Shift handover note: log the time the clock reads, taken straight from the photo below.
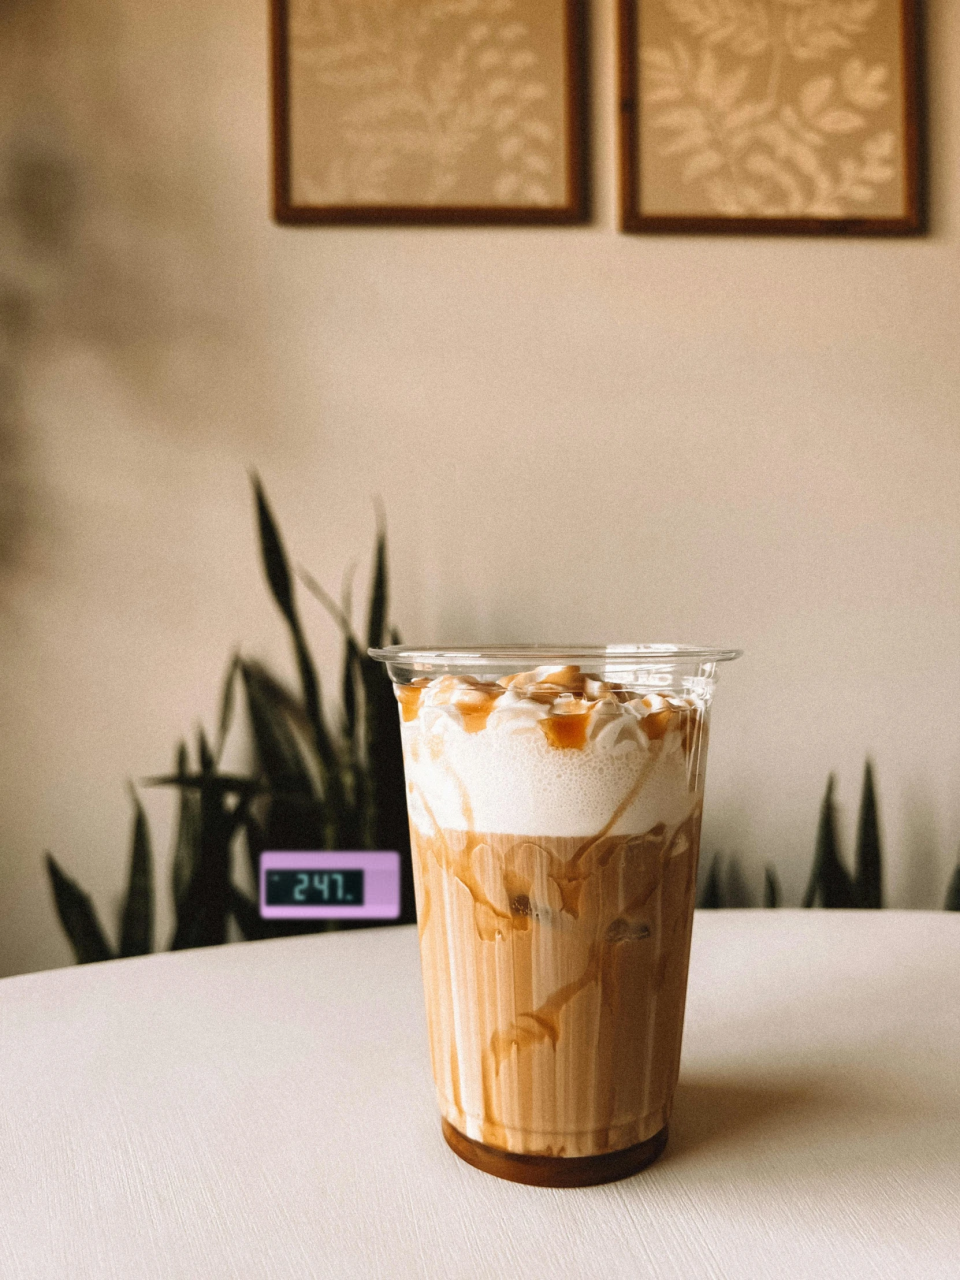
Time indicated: 2:47
